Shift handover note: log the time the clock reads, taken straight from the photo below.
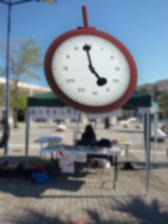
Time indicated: 4:59
